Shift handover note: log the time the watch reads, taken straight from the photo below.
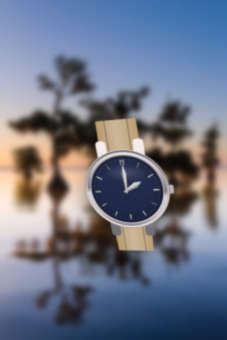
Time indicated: 2:00
